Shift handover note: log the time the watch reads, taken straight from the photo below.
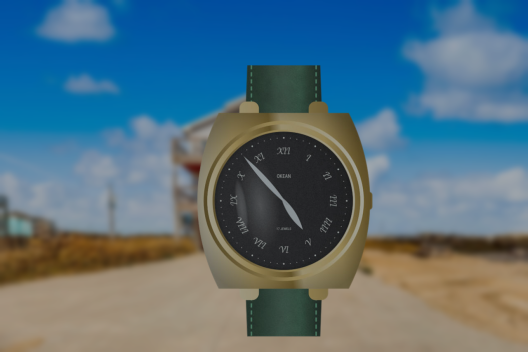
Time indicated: 4:53
